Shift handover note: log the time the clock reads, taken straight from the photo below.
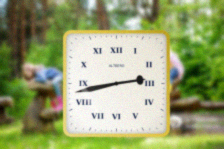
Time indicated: 2:43
